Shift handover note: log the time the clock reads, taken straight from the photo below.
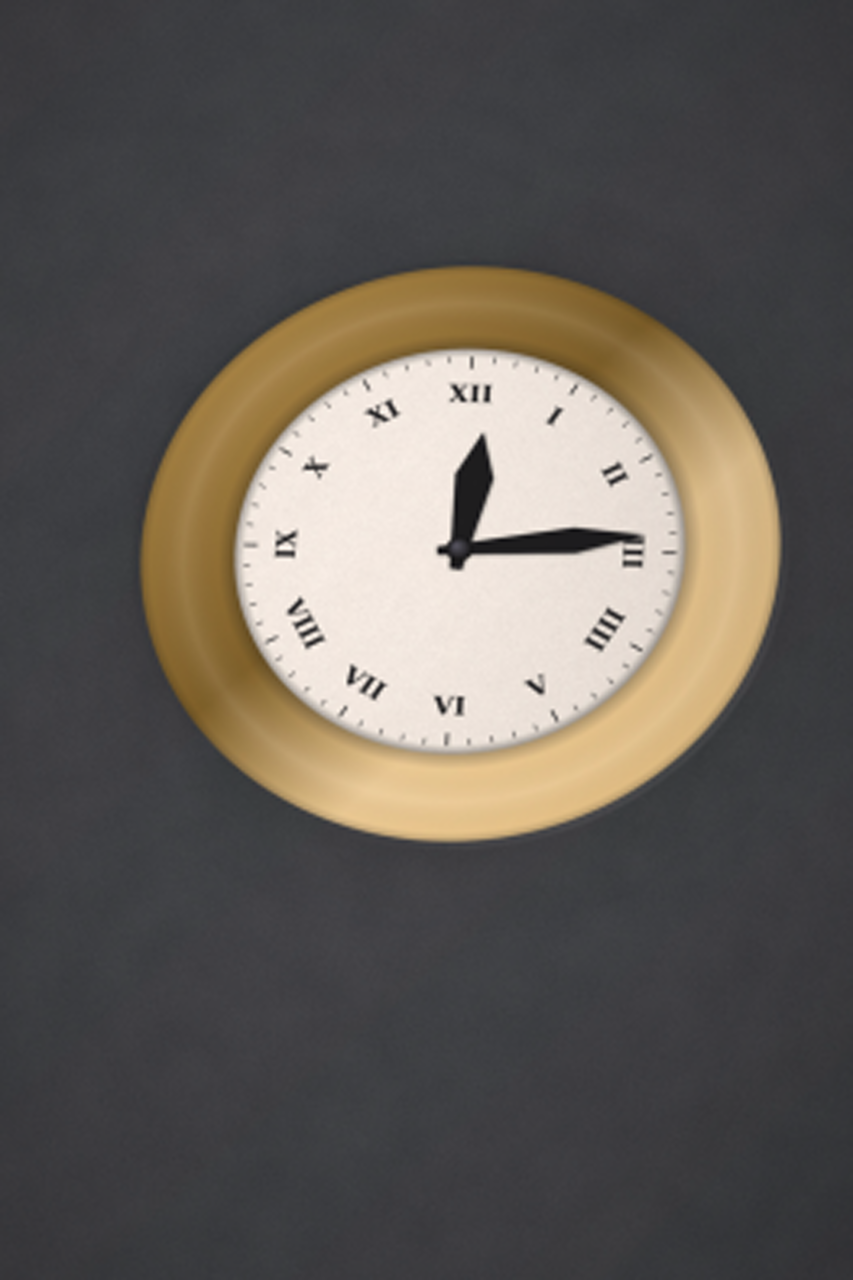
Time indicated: 12:14
